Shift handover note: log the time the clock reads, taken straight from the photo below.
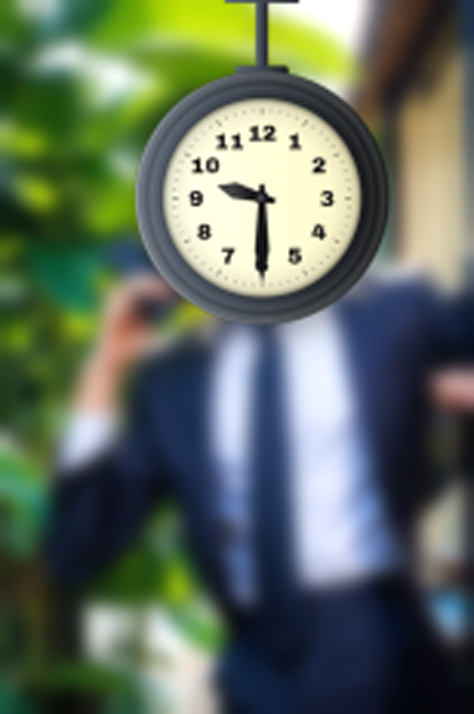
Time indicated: 9:30
